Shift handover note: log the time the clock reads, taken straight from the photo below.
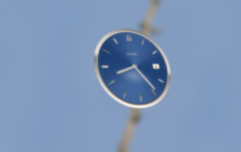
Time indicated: 8:24
